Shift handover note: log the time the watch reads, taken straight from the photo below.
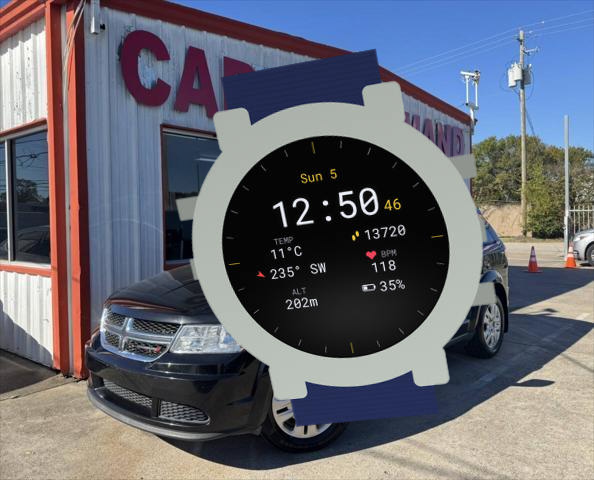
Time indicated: 12:50:46
